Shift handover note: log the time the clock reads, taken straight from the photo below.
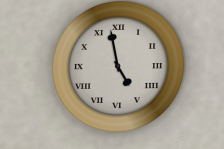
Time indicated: 4:58
